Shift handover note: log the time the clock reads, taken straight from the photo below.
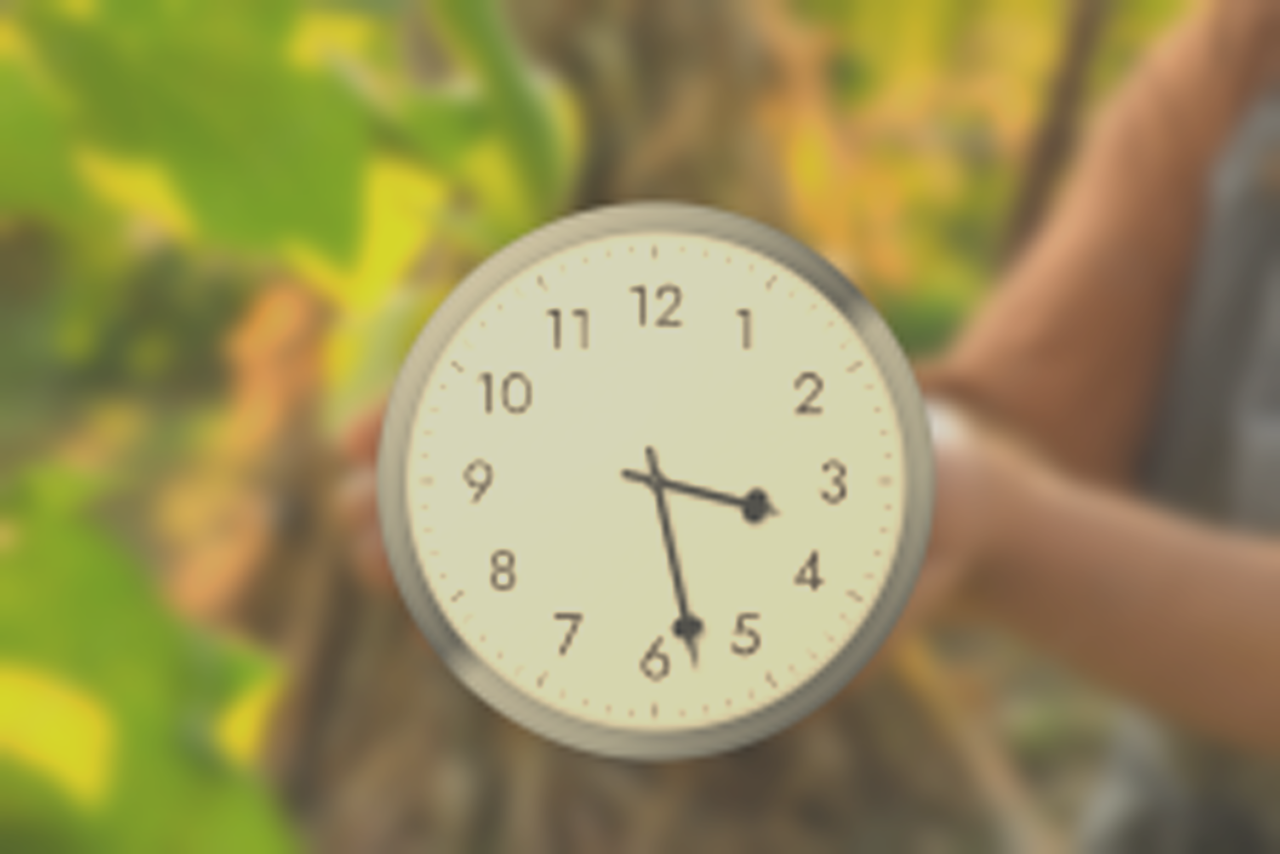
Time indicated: 3:28
